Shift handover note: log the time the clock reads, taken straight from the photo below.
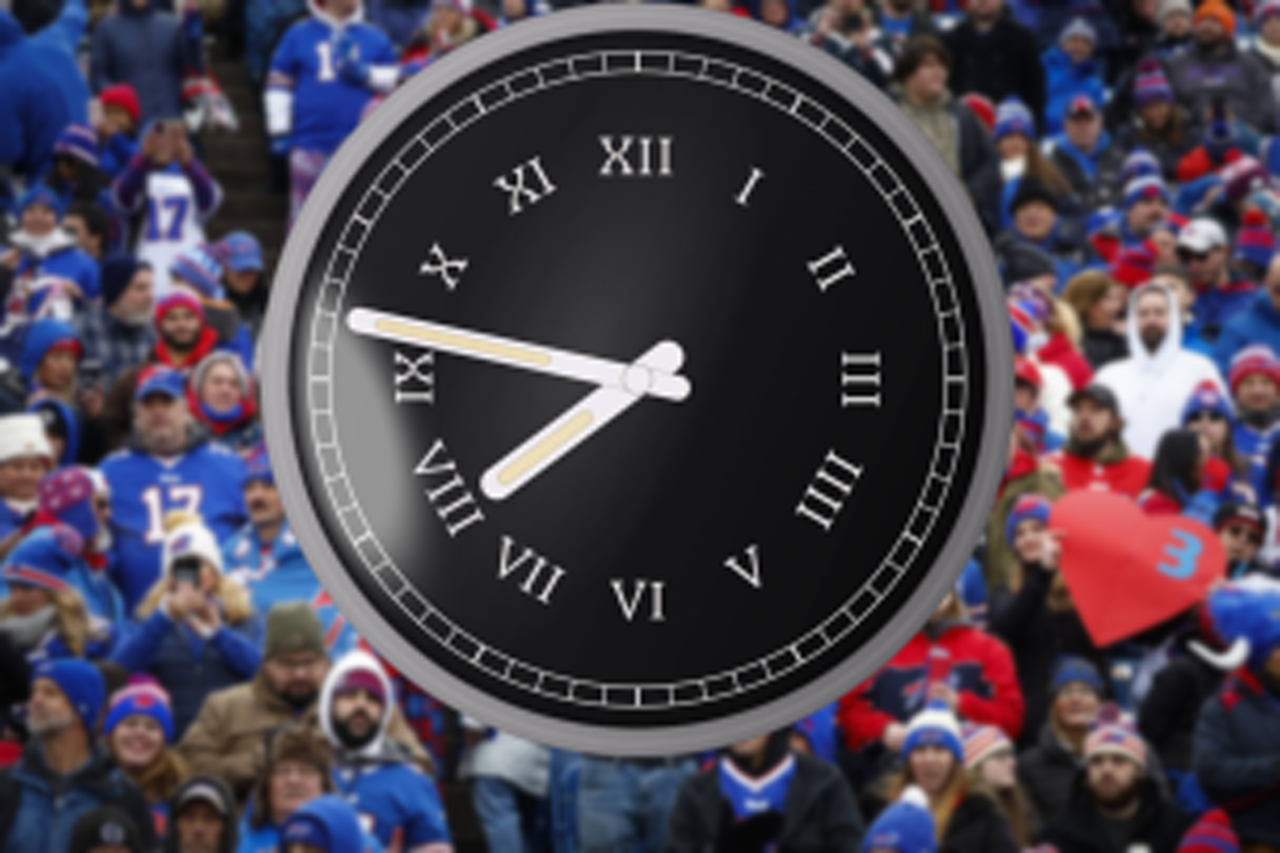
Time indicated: 7:47
